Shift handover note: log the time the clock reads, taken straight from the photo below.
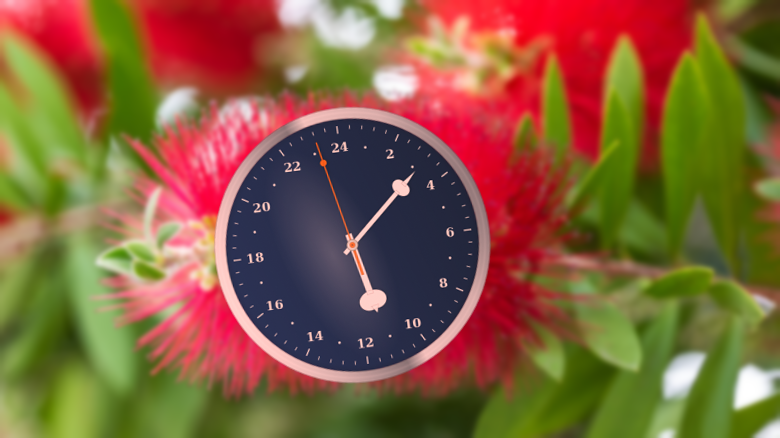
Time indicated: 11:07:58
